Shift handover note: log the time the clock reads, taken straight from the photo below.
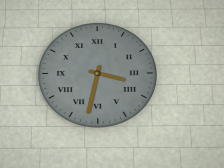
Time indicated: 3:32
